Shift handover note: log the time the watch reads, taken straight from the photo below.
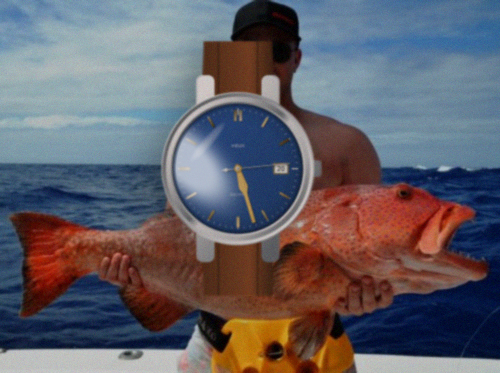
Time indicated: 5:27:14
